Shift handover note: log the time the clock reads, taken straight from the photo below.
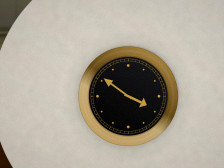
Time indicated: 3:51
